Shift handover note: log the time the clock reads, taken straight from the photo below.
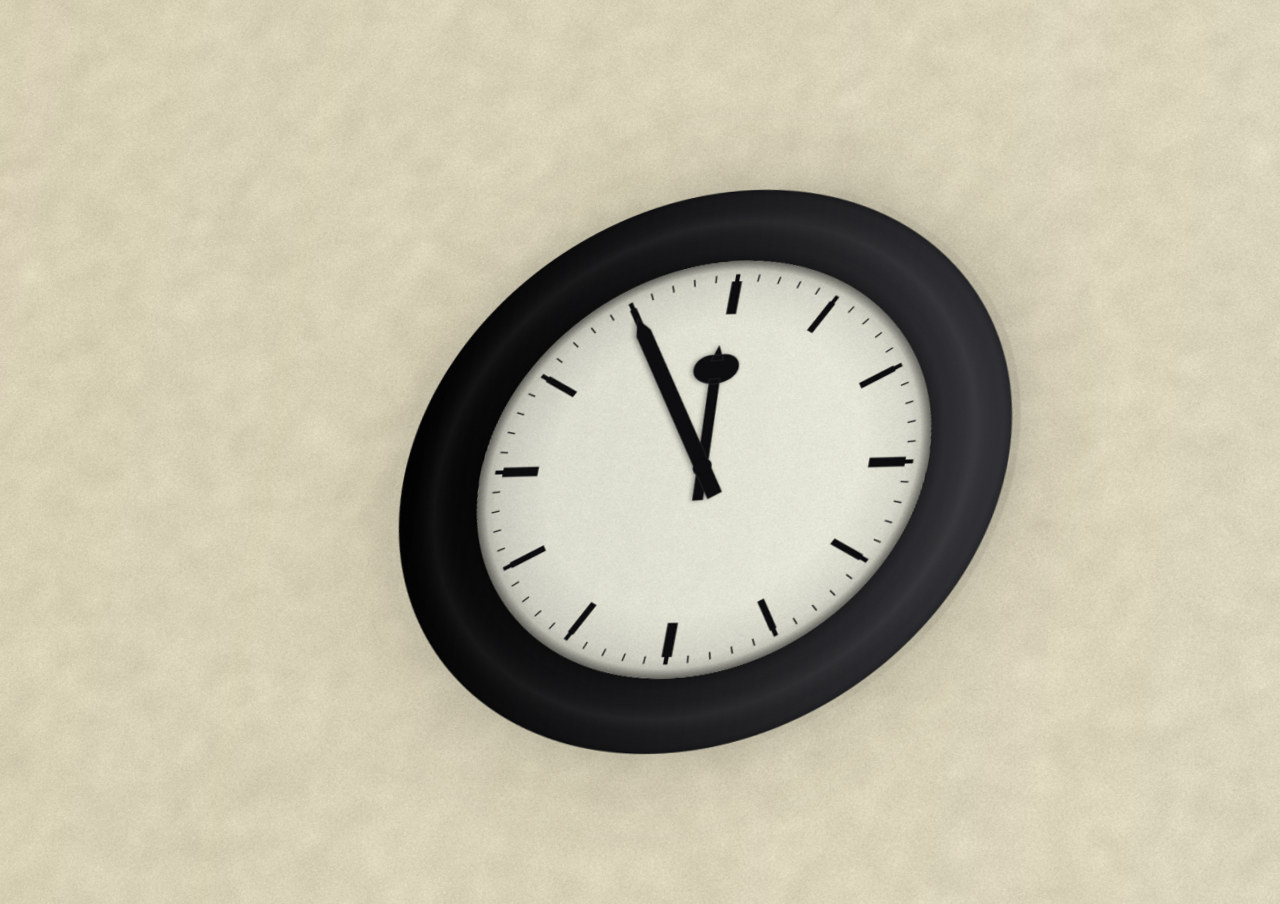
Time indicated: 11:55
